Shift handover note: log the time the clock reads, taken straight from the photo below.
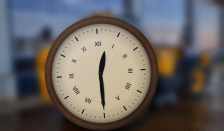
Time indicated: 12:30
